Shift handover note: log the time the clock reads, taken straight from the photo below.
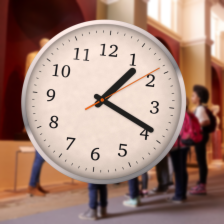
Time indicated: 1:19:09
